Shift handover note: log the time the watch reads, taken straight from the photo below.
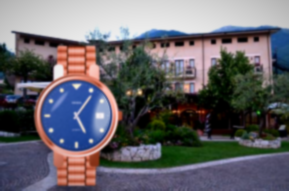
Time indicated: 5:06
